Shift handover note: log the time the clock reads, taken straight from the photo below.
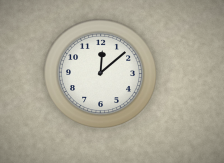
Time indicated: 12:08
